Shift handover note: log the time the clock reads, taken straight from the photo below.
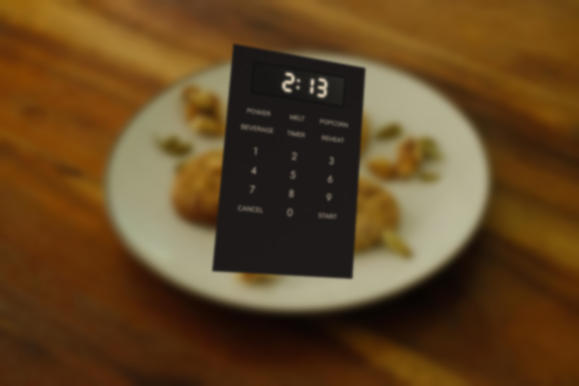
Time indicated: 2:13
